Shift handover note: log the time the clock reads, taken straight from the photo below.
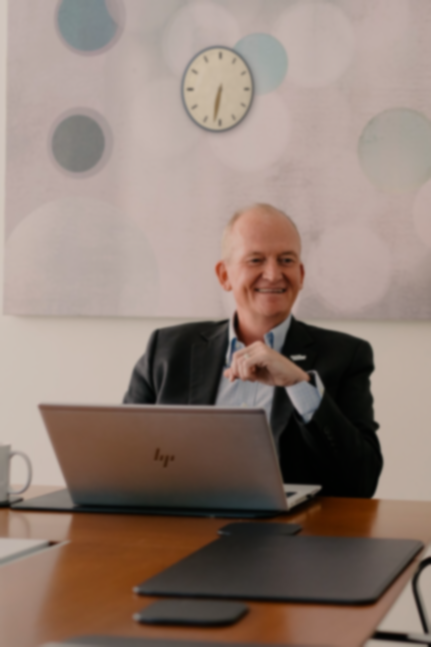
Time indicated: 6:32
